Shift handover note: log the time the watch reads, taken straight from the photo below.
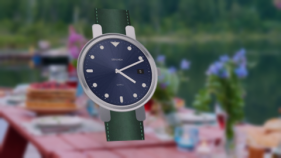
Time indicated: 4:11
